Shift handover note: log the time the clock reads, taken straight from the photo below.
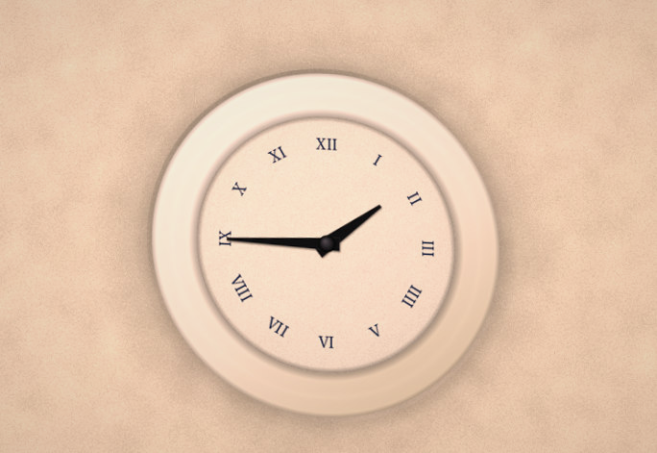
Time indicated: 1:45
